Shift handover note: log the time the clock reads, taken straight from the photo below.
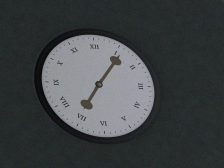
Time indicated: 7:06
